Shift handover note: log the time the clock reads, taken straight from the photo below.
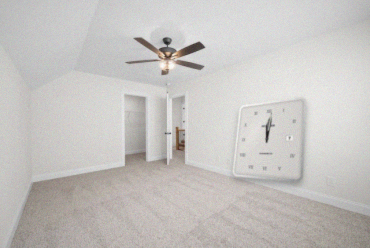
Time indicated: 12:01
